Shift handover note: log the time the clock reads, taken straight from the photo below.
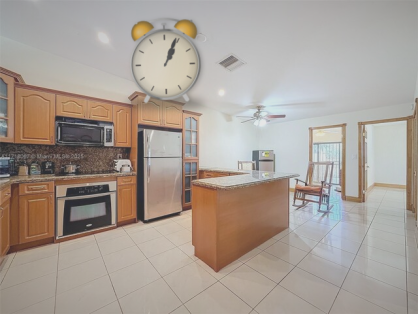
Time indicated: 1:04
